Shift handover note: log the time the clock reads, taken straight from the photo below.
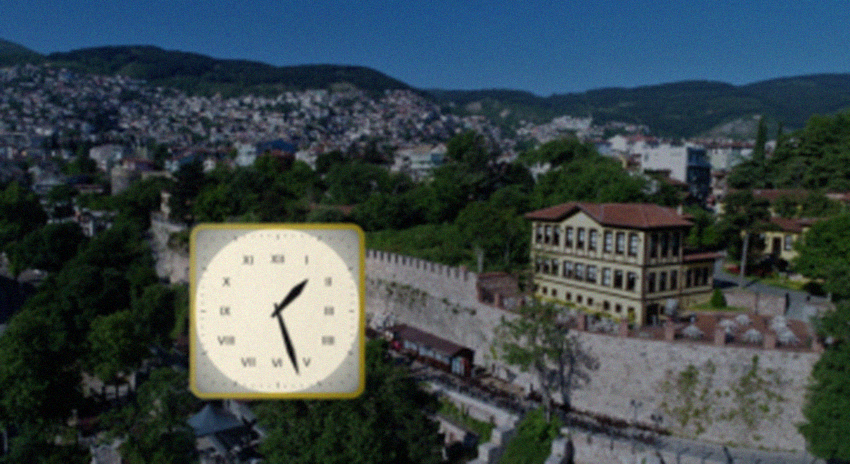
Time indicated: 1:27
